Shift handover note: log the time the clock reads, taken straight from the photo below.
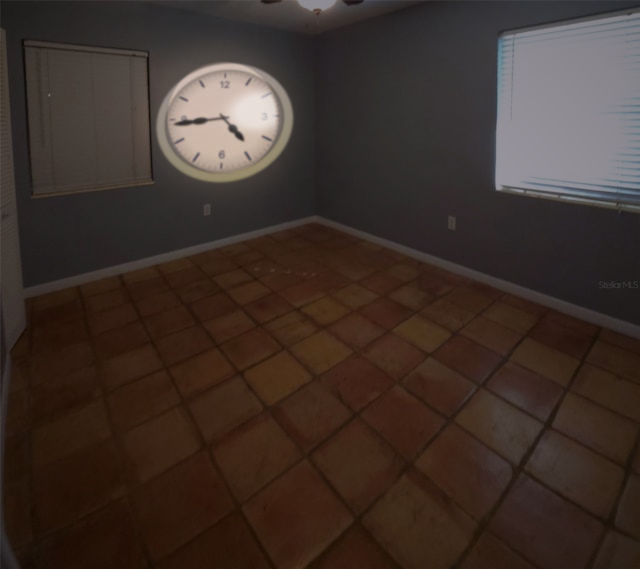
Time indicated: 4:44
